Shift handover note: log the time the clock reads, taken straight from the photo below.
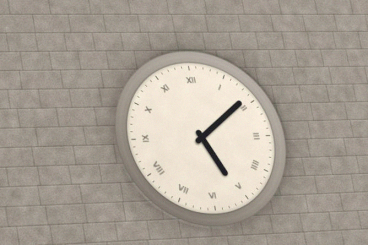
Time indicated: 5:09
